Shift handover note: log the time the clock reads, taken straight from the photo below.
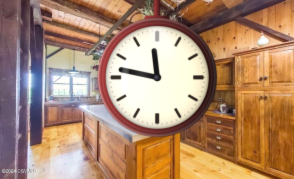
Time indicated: 11:47
